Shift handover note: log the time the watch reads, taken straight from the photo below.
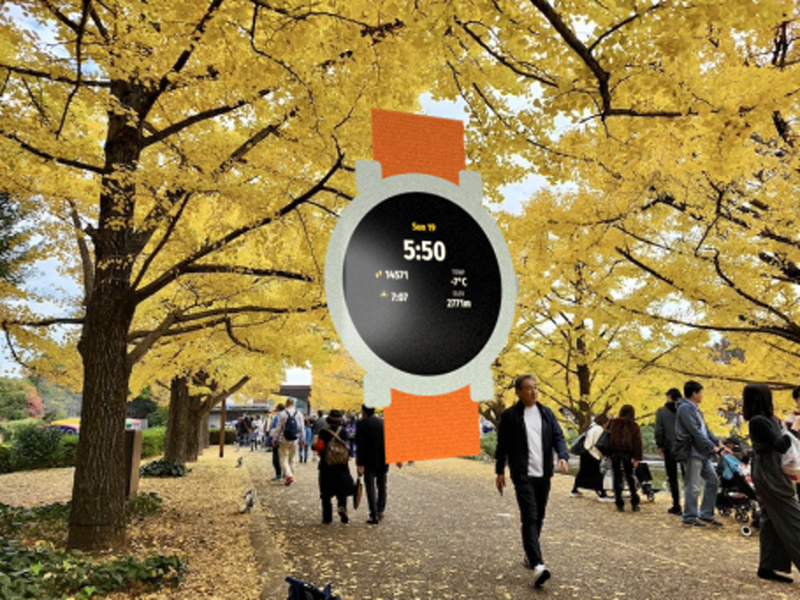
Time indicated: 5:50
